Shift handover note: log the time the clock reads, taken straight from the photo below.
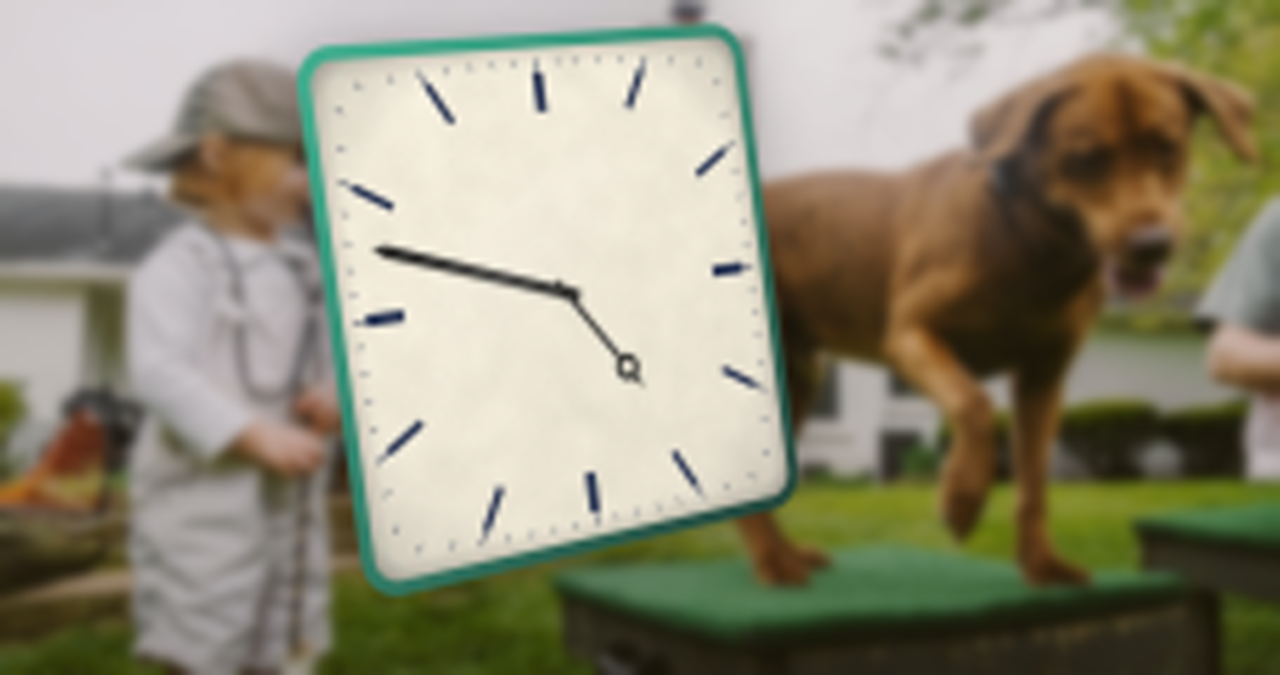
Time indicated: 4:48
